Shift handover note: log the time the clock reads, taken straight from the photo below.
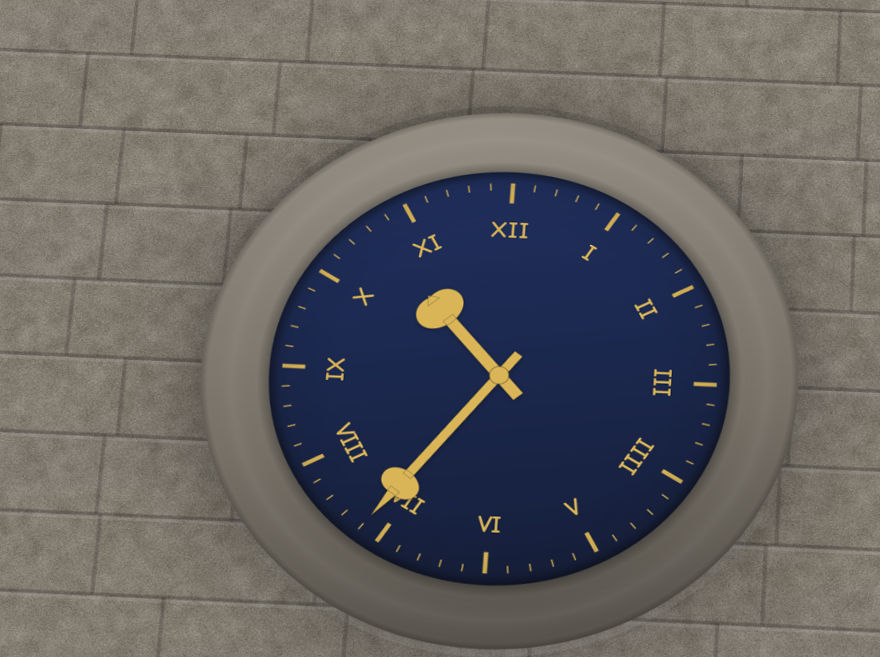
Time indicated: 10:36
